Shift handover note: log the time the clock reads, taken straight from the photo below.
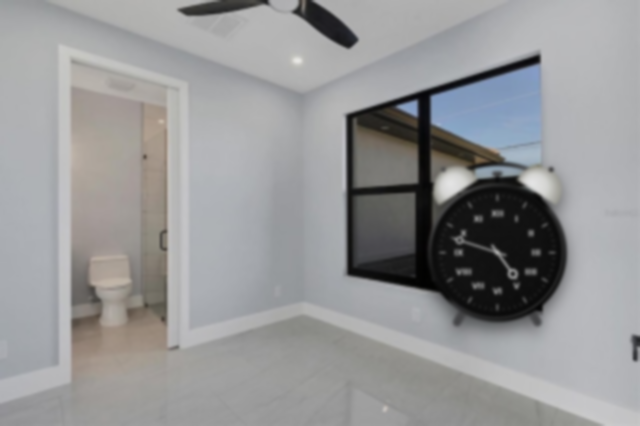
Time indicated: 4:48
